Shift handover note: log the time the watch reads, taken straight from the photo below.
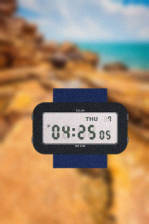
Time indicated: 4:25:05
